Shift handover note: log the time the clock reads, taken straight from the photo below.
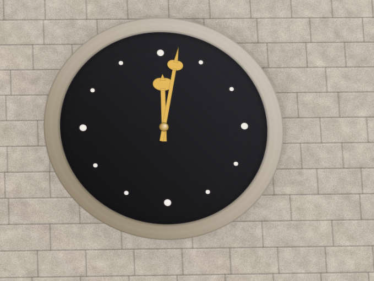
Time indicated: 12:02
